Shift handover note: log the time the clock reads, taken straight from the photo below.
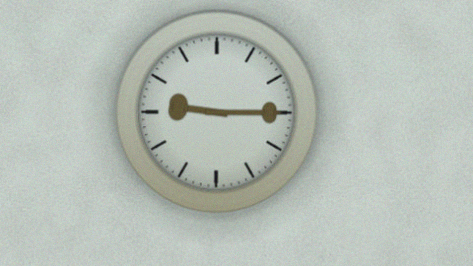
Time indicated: 9:15
